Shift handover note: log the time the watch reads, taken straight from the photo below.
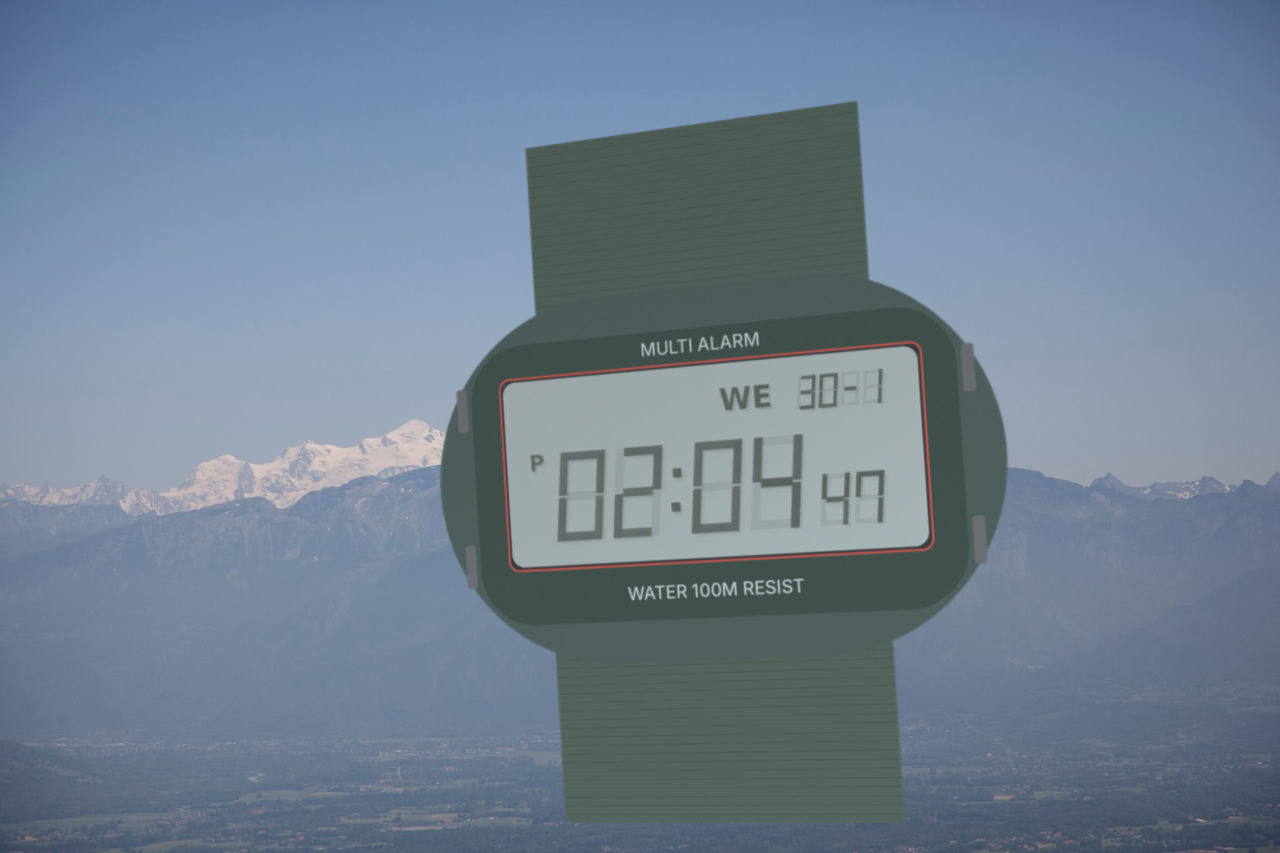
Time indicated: 2:04:47
